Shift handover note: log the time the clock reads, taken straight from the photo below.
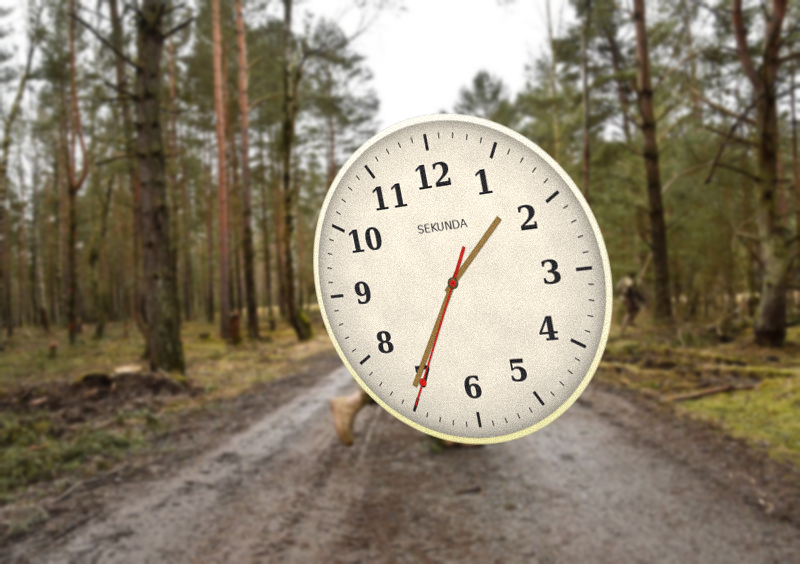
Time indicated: 1:35:35
